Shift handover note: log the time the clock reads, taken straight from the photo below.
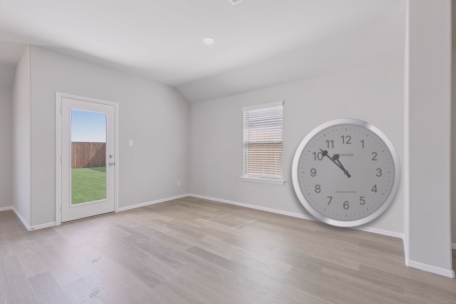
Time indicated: 10:52
